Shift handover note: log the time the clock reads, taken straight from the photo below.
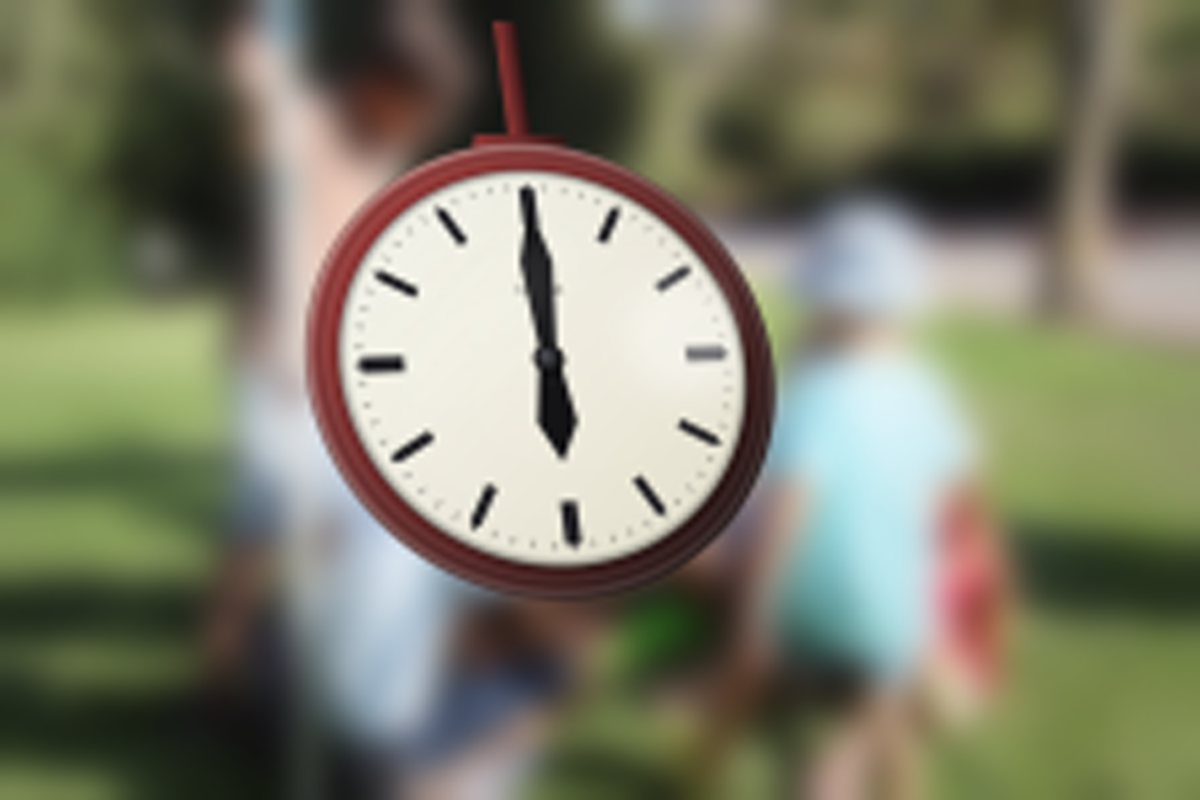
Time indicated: 6:00
